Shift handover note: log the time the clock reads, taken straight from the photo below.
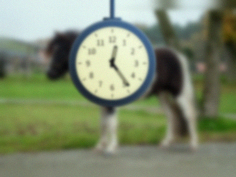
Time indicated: 12:24
